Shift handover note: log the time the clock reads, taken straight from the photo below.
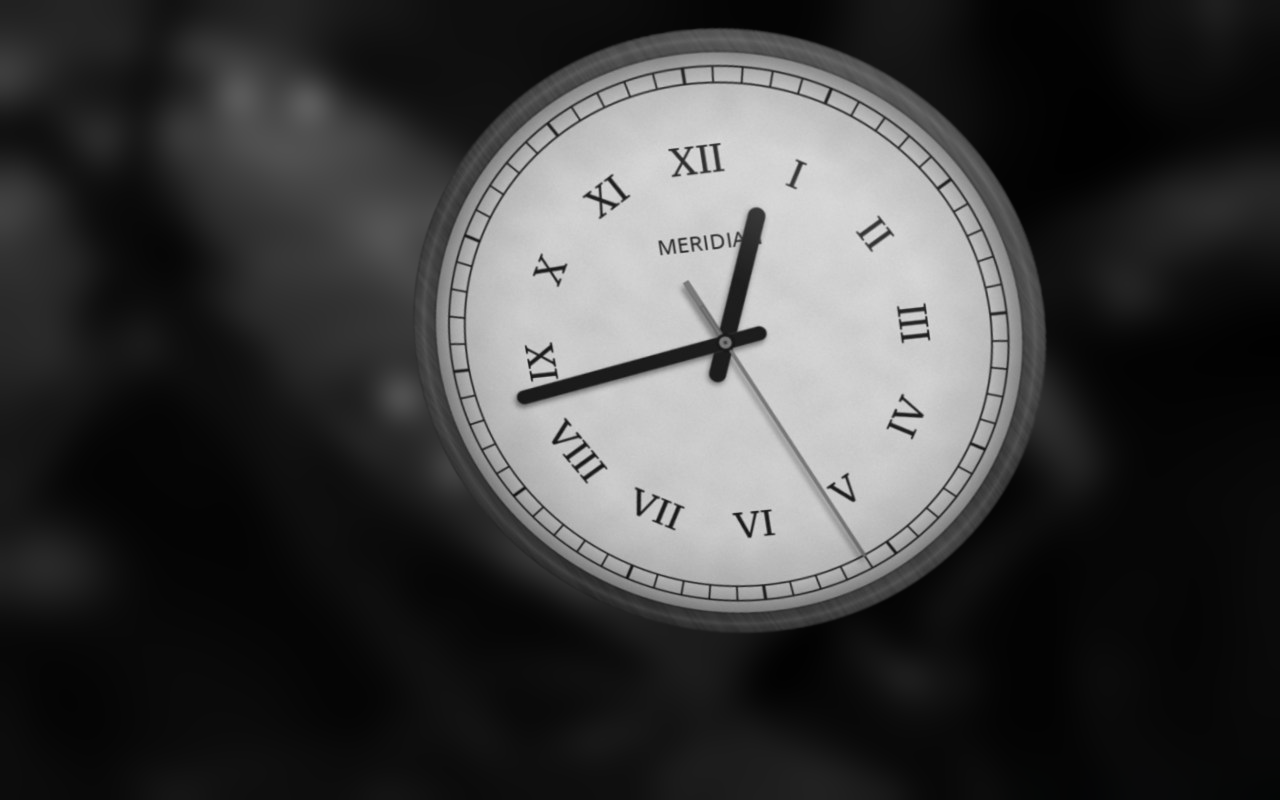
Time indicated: 12:43:26
